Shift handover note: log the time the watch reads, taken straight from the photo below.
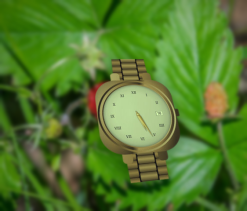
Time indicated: 5:26
